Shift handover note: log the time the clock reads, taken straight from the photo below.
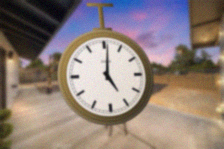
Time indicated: 5:01
